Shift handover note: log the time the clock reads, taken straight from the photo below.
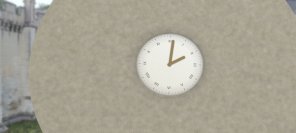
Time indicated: 2:01
